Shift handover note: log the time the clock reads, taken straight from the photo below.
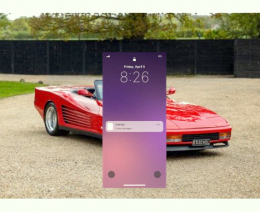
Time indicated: 8:26
